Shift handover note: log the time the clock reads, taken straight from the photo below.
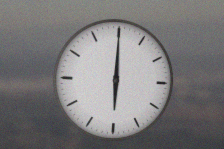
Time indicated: 6:00
